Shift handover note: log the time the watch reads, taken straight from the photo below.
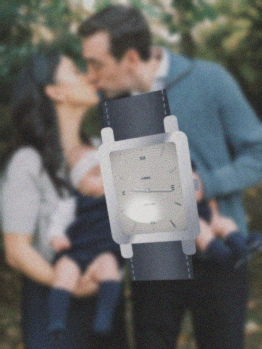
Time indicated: 9:16
